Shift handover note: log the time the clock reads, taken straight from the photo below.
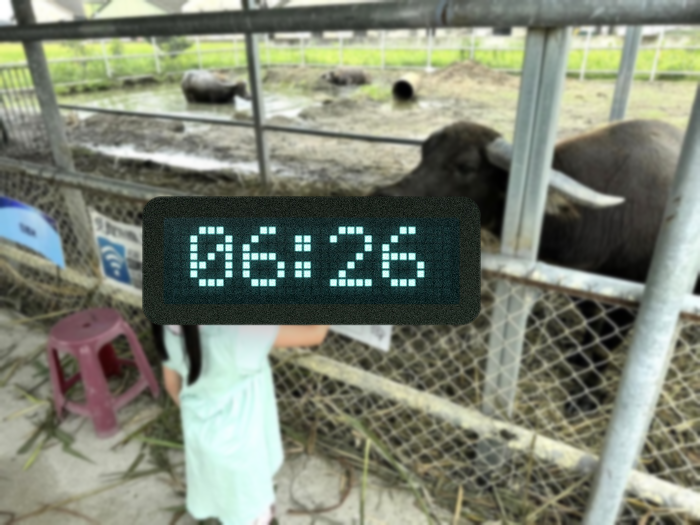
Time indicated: 6:26
